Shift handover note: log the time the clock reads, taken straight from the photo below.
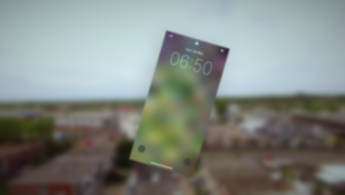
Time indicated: 6:50
